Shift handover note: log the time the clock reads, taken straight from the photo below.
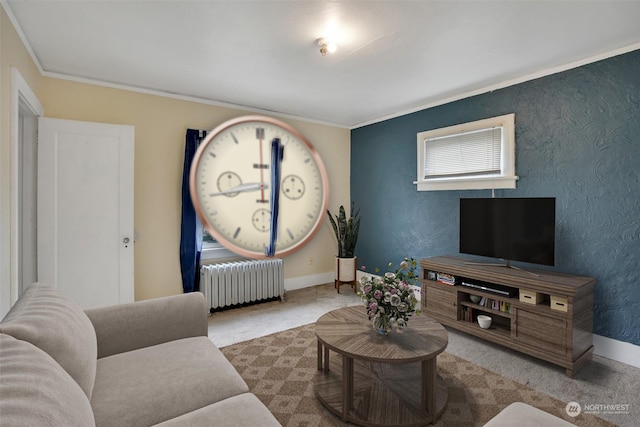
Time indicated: 8:43
